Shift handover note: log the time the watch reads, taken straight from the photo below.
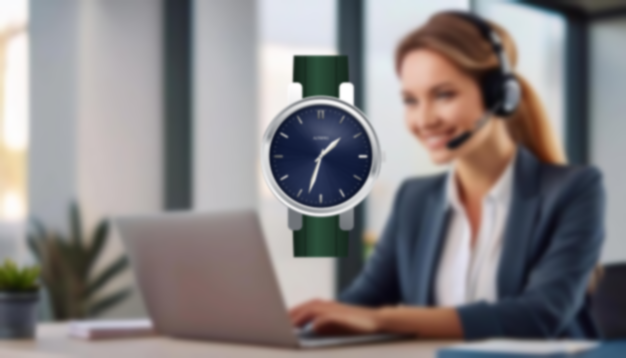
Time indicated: 1:33
